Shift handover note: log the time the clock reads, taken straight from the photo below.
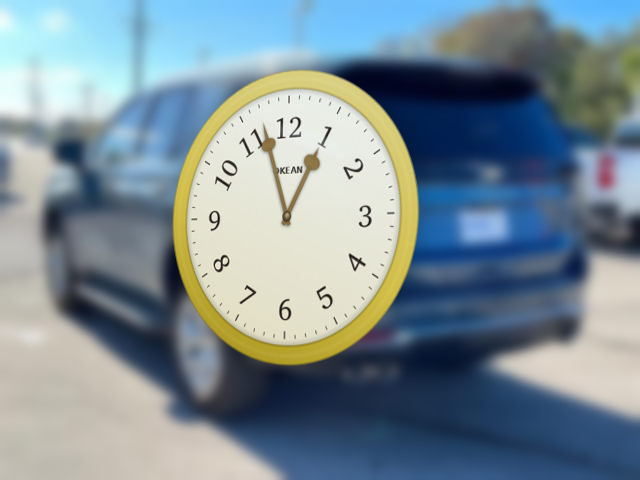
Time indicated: 12:57
